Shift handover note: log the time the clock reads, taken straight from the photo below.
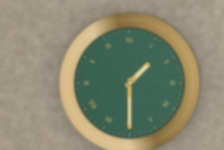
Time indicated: 1:30
